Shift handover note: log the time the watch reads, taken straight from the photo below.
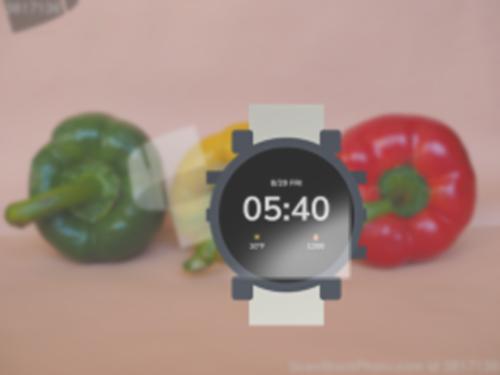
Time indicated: 5:40
